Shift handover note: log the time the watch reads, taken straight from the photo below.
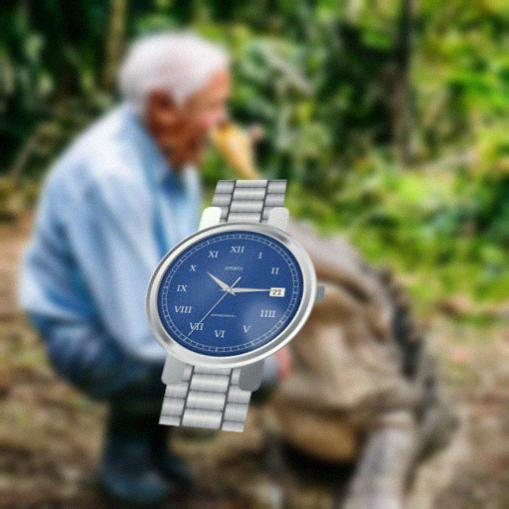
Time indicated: 10:14:35
